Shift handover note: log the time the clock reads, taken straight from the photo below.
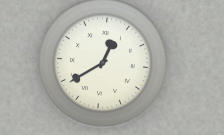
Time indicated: 12:39
